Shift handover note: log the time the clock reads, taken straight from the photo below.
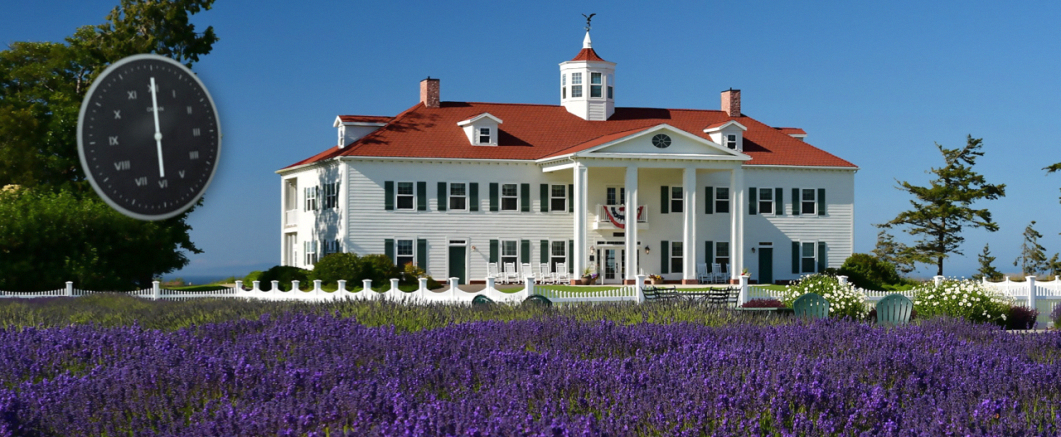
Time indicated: 6:00
